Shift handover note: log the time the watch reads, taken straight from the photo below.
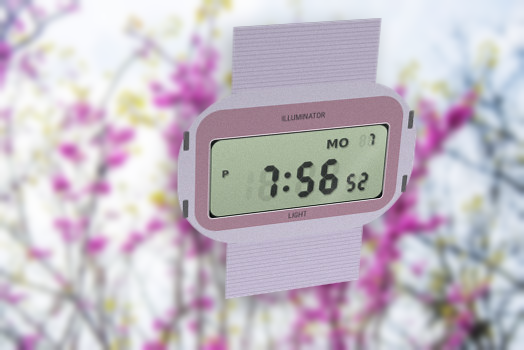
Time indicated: 7:56:52
